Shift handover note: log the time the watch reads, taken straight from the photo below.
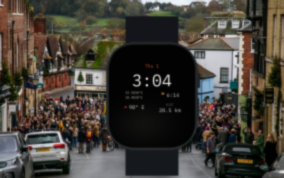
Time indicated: 3:04
